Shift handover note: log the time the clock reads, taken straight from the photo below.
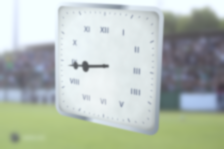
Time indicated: 8:44
